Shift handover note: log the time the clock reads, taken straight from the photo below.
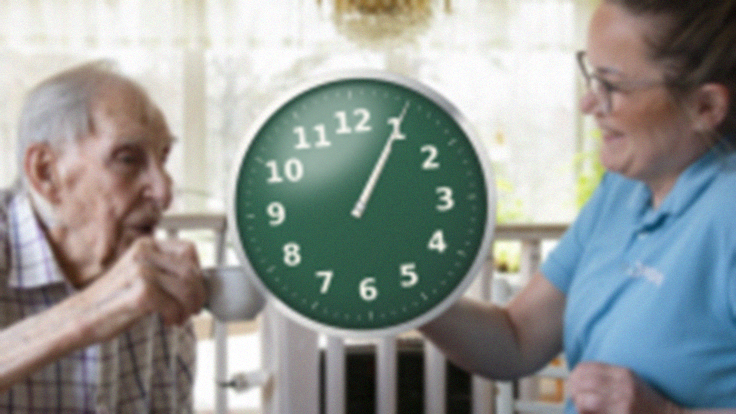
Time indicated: 1:05
